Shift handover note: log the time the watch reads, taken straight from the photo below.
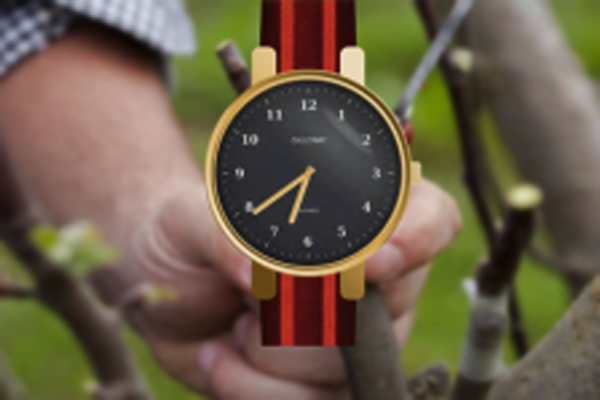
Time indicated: 6:39
